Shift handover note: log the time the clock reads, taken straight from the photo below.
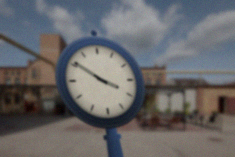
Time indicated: 3:51
